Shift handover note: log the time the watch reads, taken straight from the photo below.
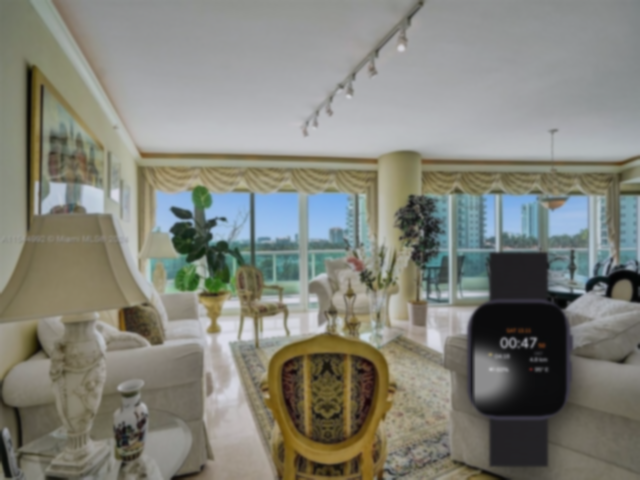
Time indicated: 0:47
